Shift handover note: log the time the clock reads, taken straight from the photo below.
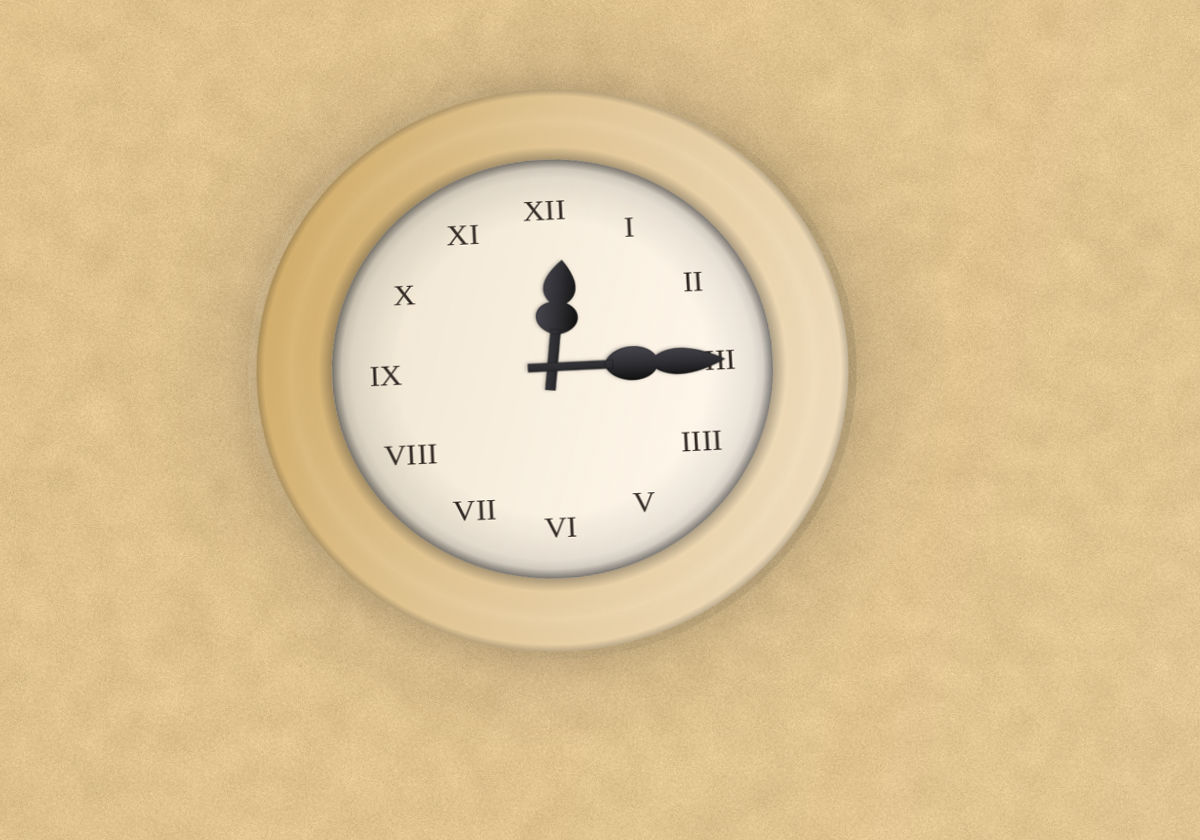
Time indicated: 12:15
